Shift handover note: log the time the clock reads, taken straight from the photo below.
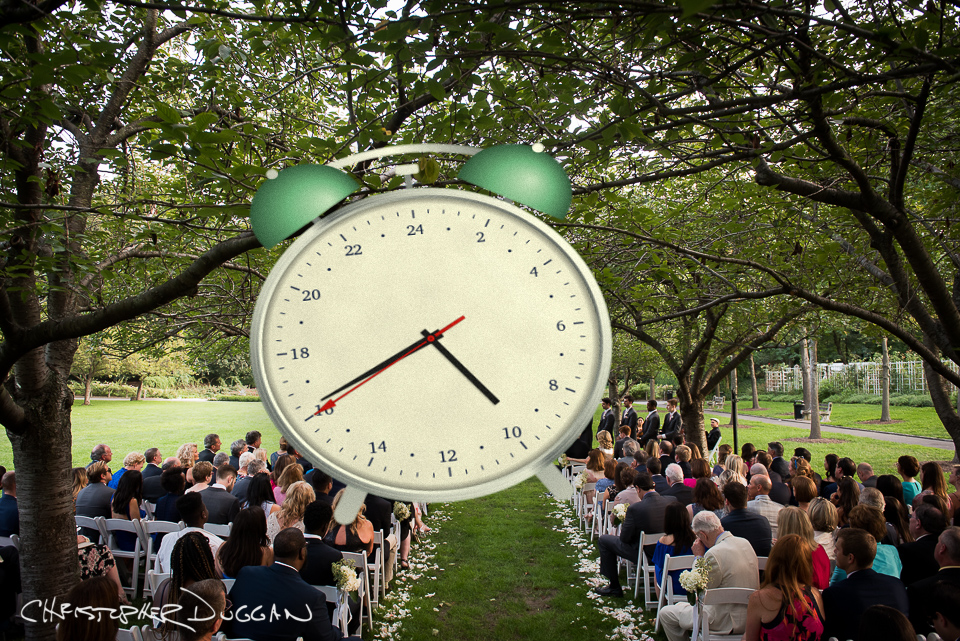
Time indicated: 9:40:40
